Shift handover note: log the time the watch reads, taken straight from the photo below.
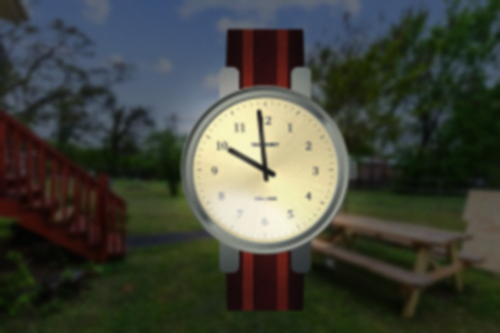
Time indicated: 9:59
